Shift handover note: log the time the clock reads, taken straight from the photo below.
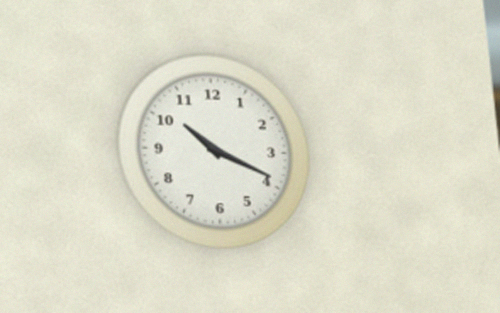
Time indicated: 10:19
